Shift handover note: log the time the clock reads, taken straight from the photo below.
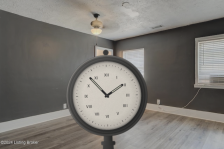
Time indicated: 1:53
